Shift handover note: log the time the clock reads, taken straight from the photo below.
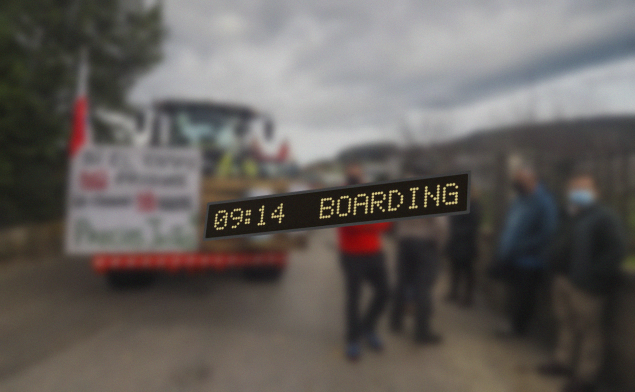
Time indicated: 9:14
